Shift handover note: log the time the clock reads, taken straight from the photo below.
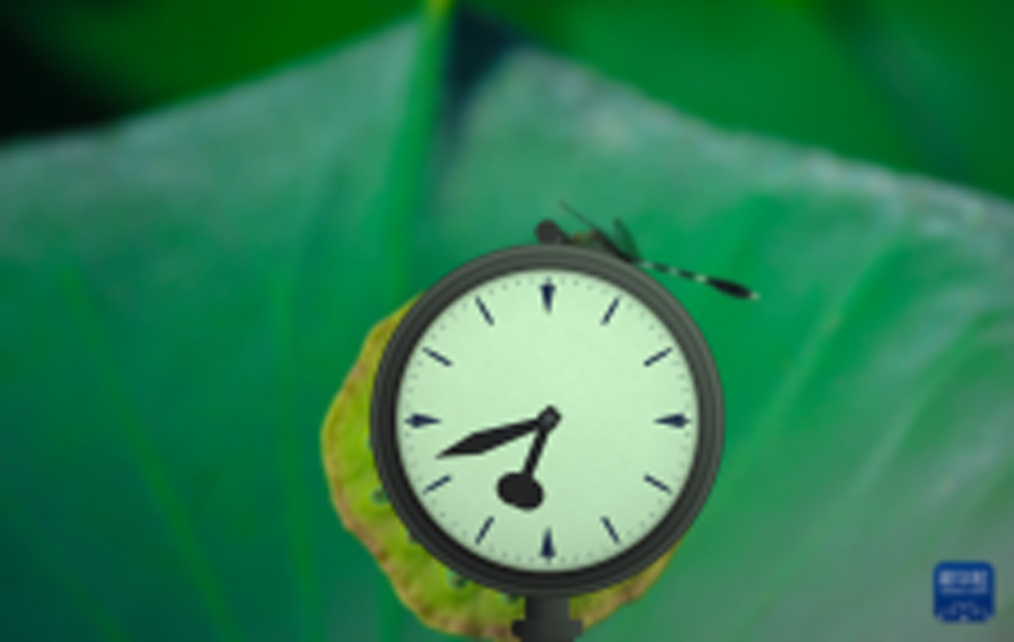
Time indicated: 6:42
